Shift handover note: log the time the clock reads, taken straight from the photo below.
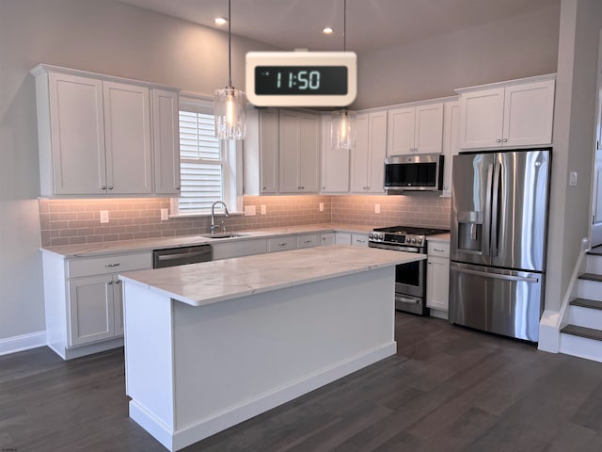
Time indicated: 11:50
